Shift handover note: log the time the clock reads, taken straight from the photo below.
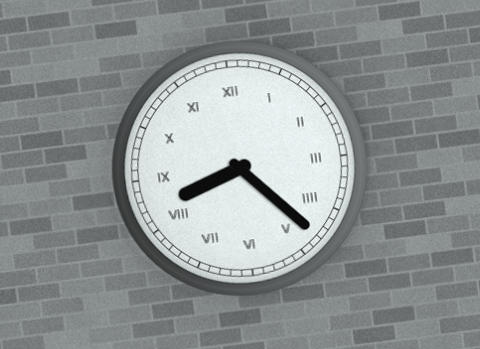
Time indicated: 8:23
